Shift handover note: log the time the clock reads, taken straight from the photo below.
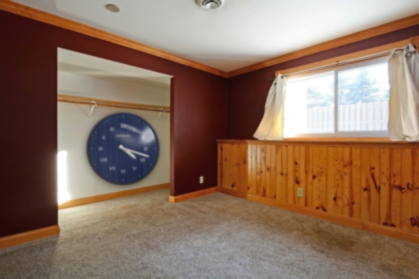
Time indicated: 4:18
